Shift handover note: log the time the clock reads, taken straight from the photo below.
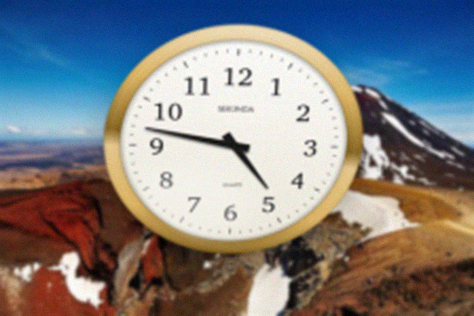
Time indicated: 4:47
